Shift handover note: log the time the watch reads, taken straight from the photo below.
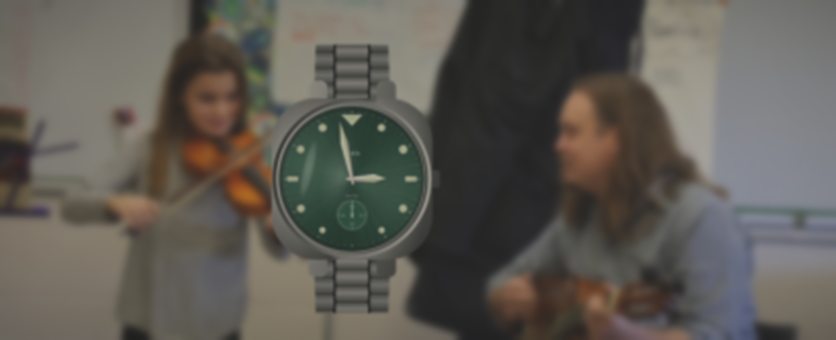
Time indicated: 2:58
